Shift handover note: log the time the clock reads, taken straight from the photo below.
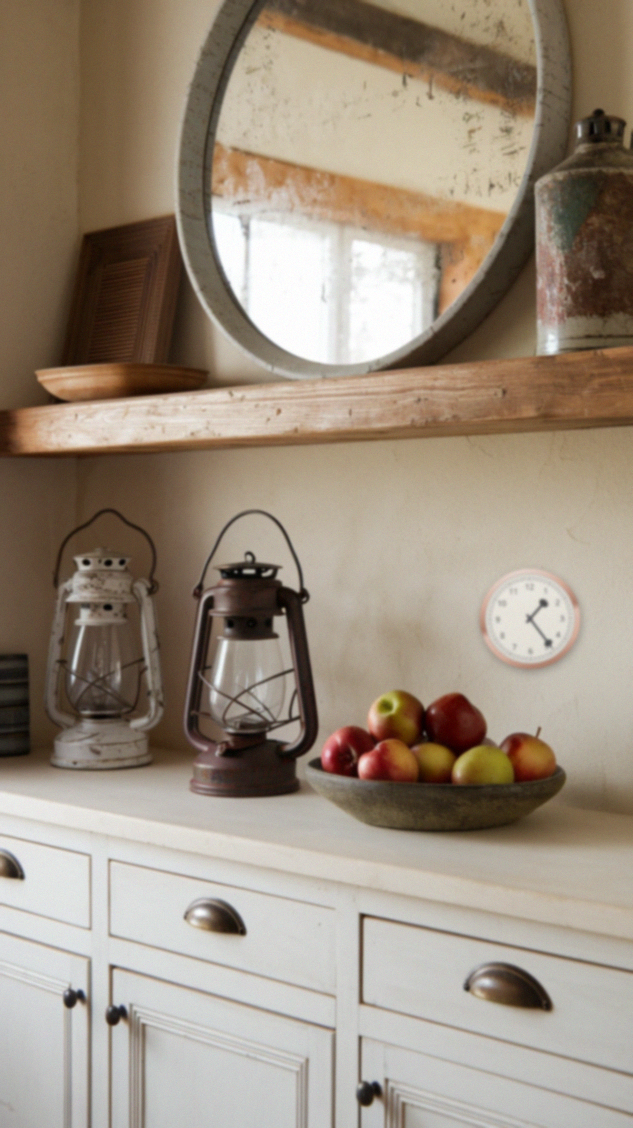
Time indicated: 1:24
